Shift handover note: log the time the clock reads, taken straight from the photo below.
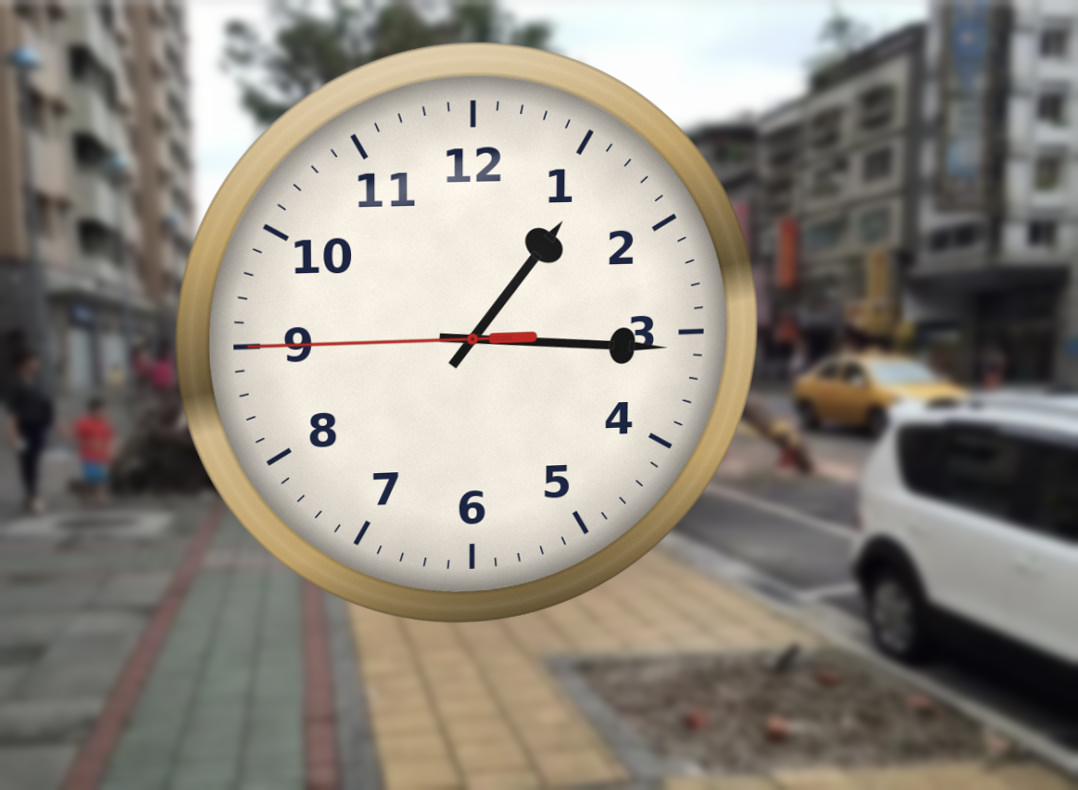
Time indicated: 1:15:45
